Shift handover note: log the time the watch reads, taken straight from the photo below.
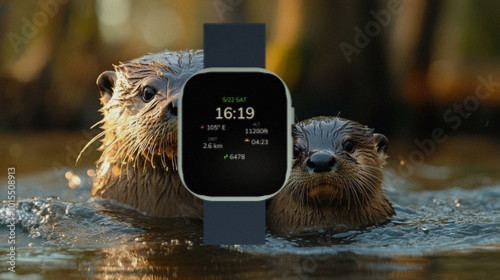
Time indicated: 16:19
